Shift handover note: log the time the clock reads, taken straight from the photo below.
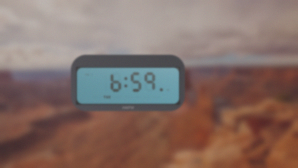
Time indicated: 6:59
